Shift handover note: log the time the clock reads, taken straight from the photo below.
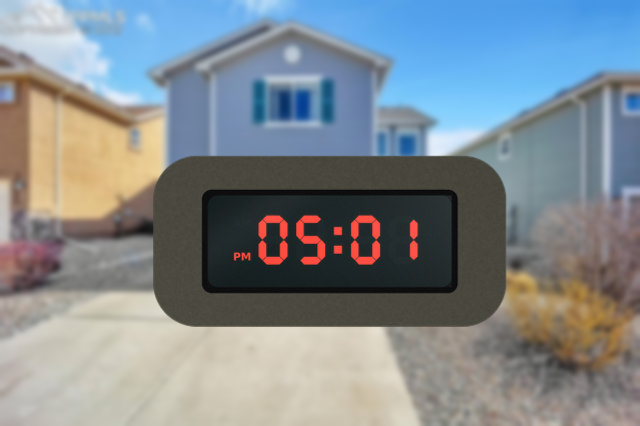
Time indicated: 5:01
